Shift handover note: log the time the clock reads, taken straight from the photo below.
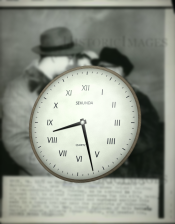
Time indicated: 8:27
